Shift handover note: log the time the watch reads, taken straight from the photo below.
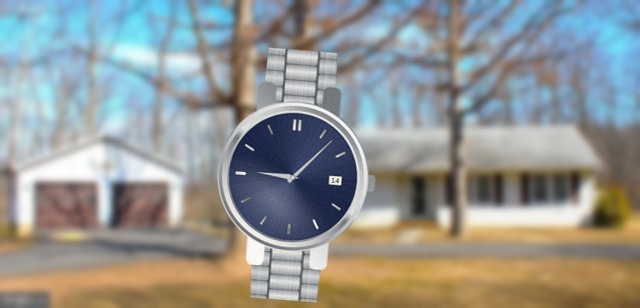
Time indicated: 9:07
